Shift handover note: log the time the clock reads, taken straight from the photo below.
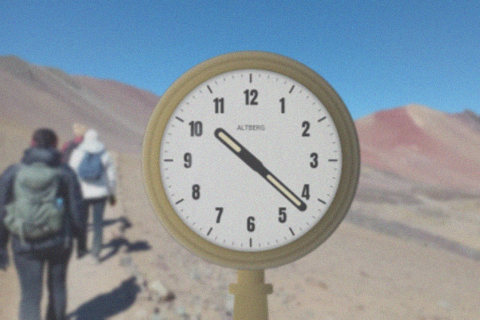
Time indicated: 10:22
